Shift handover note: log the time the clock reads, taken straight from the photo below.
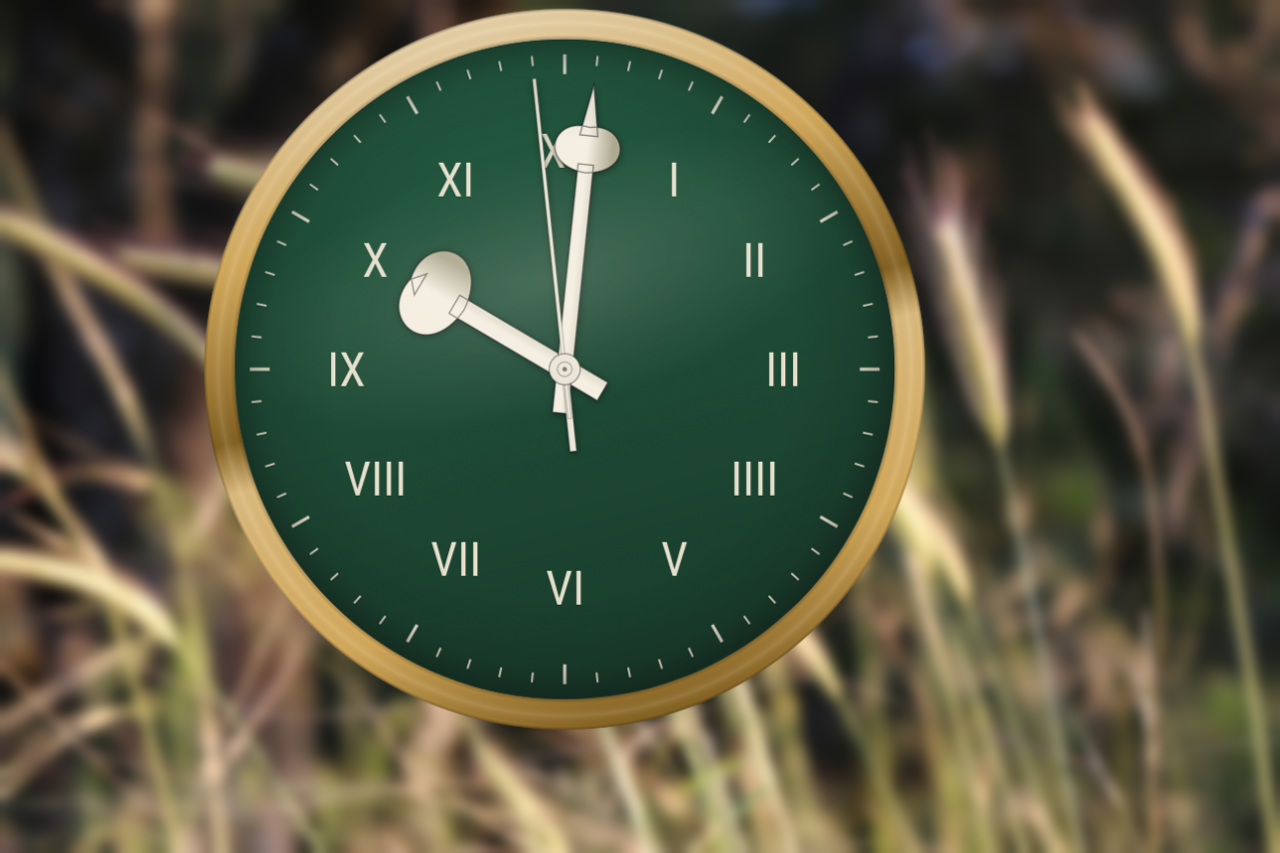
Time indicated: 10:00:59
